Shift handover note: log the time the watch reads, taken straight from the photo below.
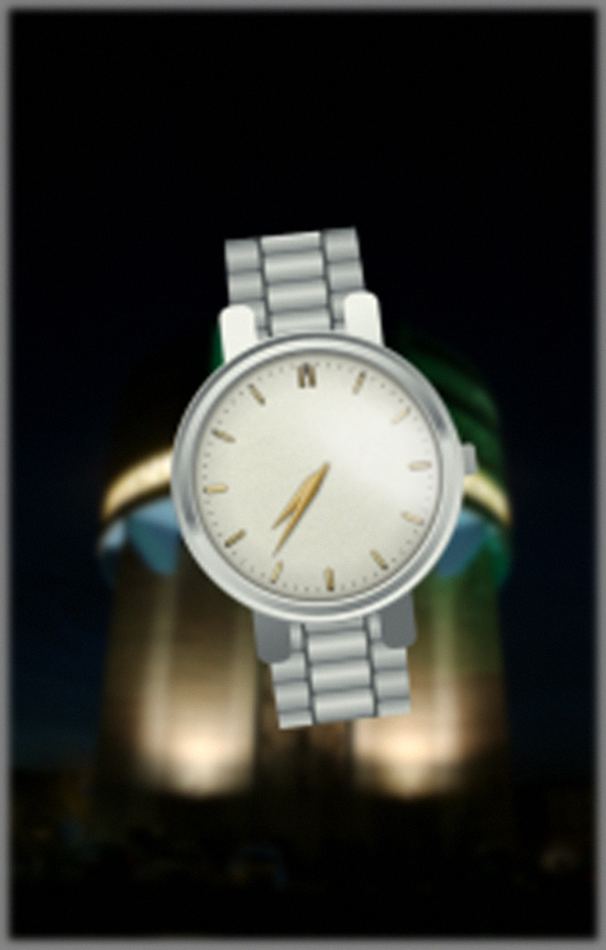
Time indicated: 7:36
